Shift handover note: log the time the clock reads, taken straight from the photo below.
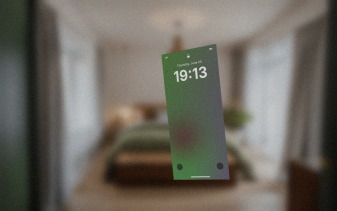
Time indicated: 19:13
